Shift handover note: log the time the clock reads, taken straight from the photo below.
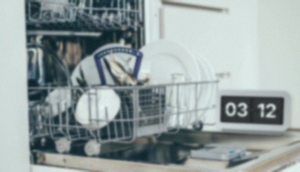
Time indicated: 3:12
